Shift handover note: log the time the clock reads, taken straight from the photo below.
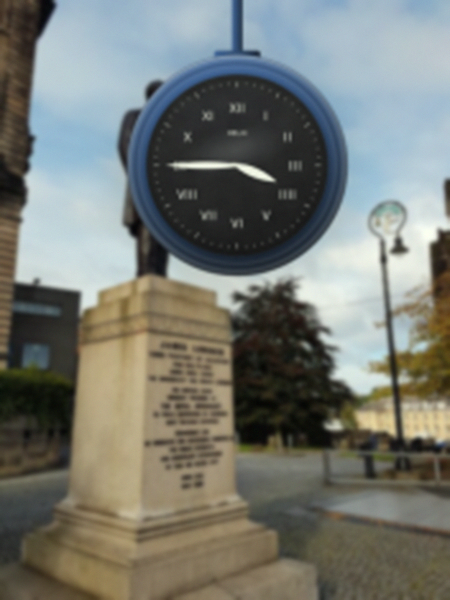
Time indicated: 3:45
